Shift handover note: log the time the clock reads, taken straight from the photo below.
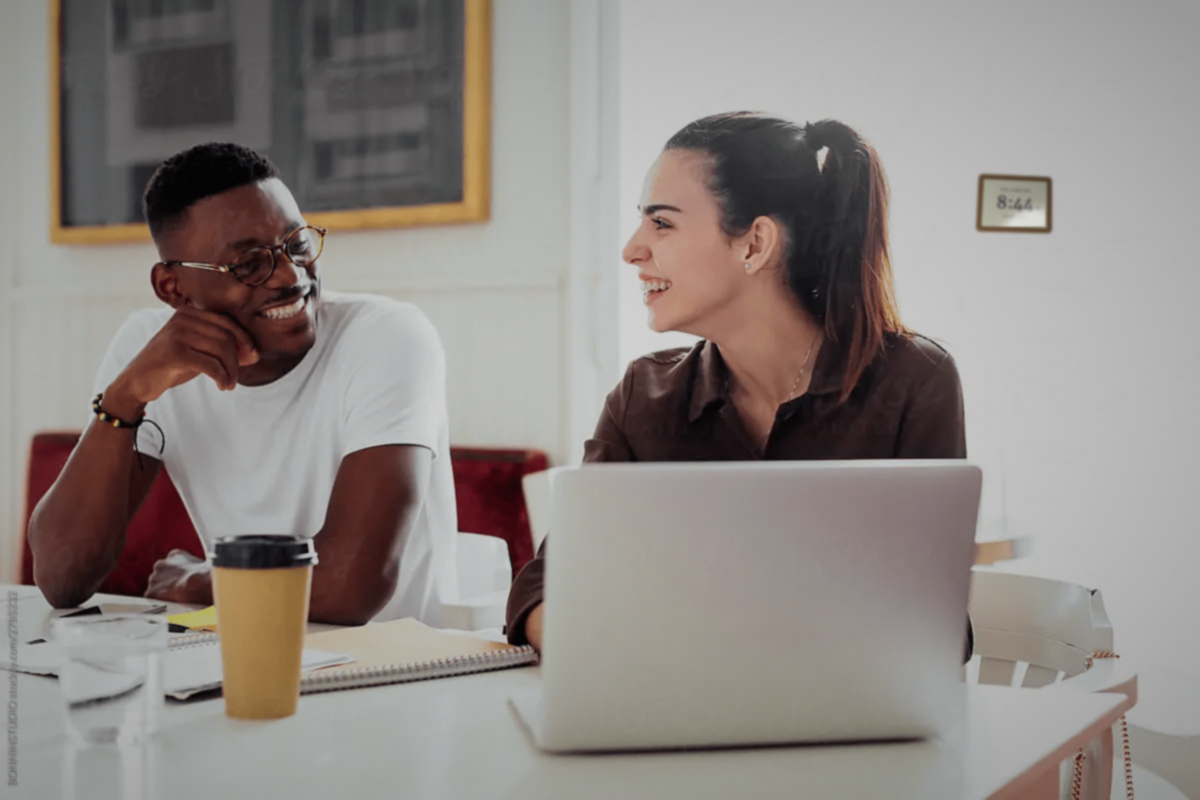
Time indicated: 8:44
